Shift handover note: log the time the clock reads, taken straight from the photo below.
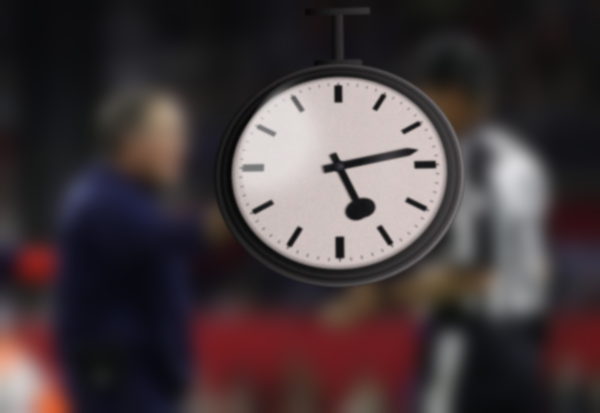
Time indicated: 5:13
